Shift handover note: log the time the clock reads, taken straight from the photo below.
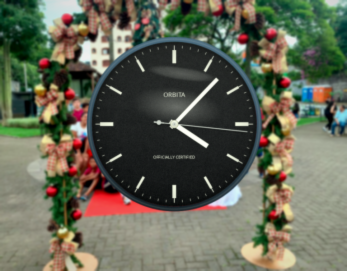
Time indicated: 4:07:16
